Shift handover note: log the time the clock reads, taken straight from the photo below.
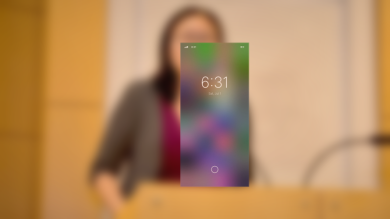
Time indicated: 6:31
